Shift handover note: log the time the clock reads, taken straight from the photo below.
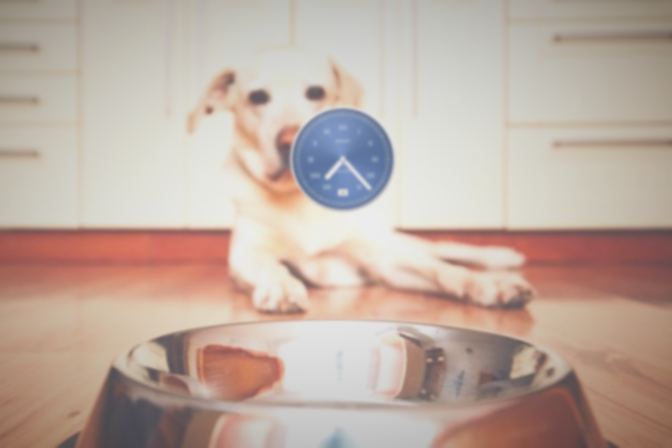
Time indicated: 7:23
